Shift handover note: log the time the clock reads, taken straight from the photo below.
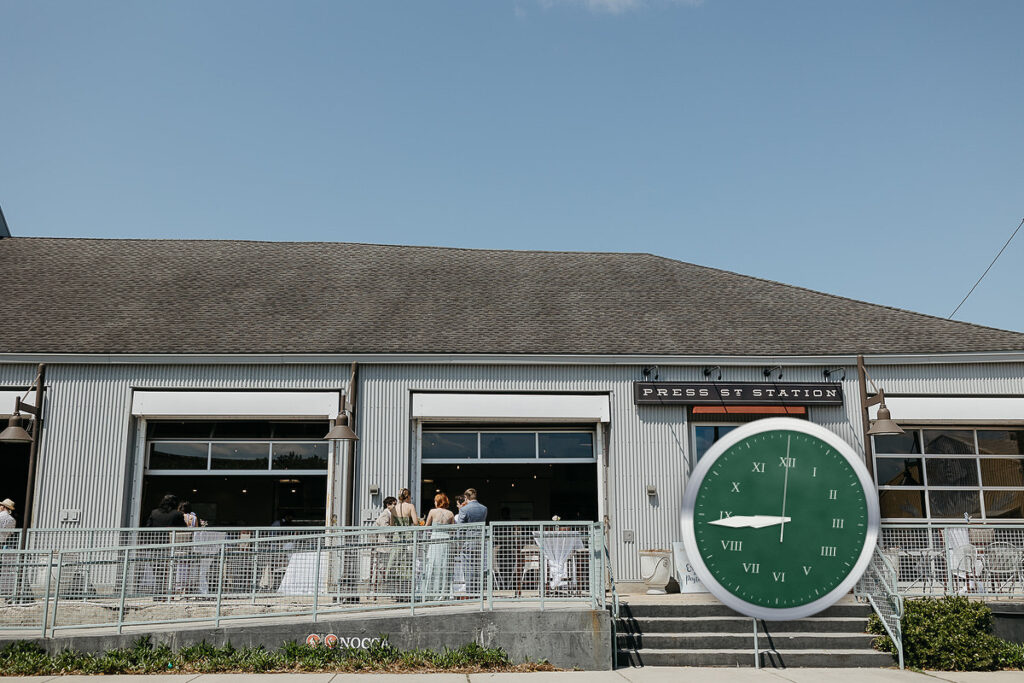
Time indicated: 8:44:00
